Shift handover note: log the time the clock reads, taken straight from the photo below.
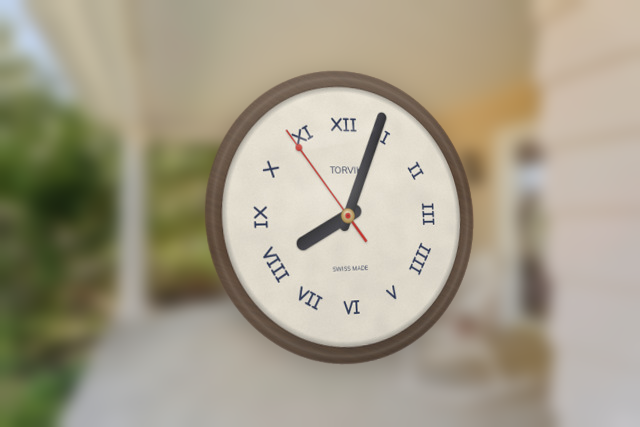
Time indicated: 8:03:54
